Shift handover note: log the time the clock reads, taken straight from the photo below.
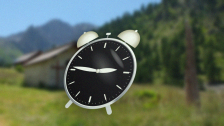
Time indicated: 2:46
